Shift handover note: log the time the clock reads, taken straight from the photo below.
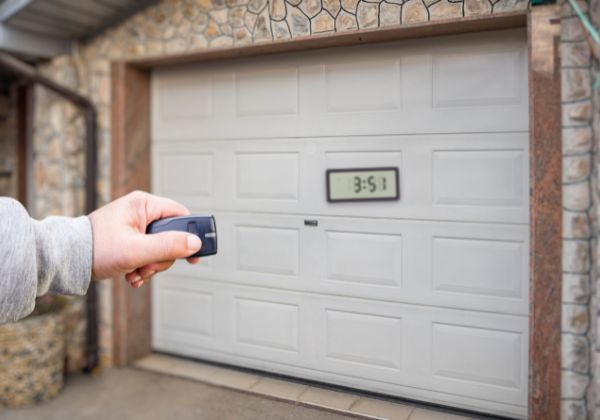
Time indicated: 3:51
